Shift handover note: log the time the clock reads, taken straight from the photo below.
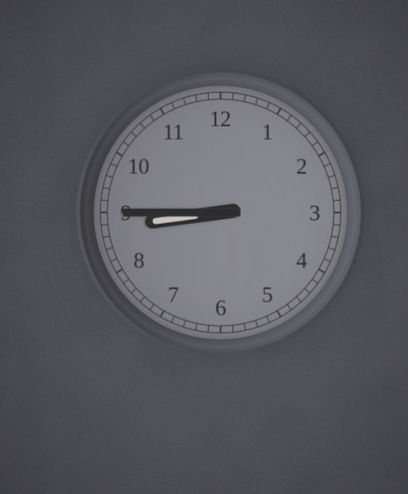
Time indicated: 8:45
